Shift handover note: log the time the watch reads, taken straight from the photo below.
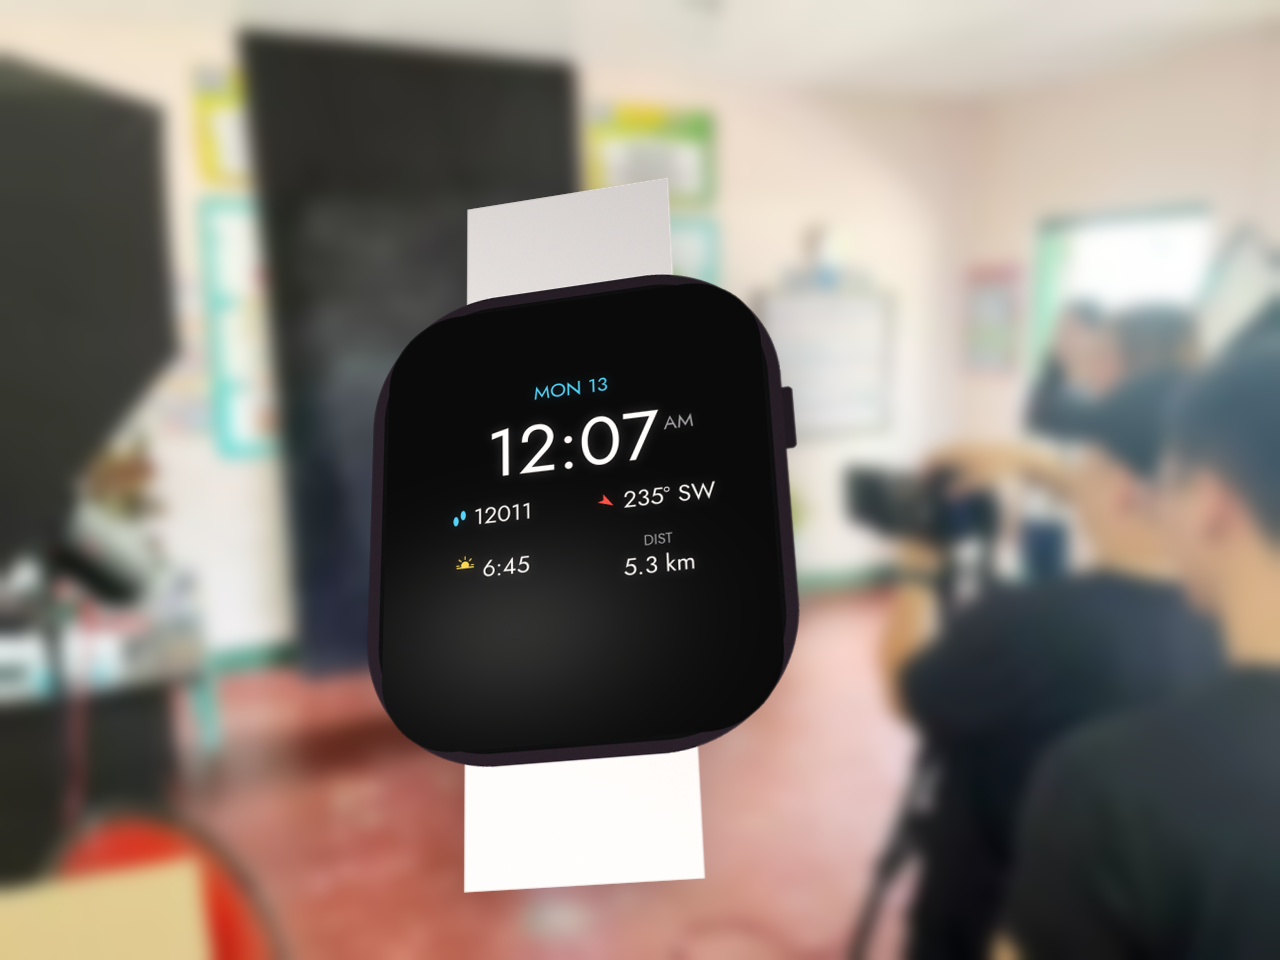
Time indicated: 12:07
